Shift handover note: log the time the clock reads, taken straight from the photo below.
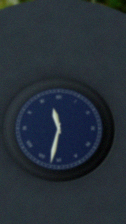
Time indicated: 11:32
